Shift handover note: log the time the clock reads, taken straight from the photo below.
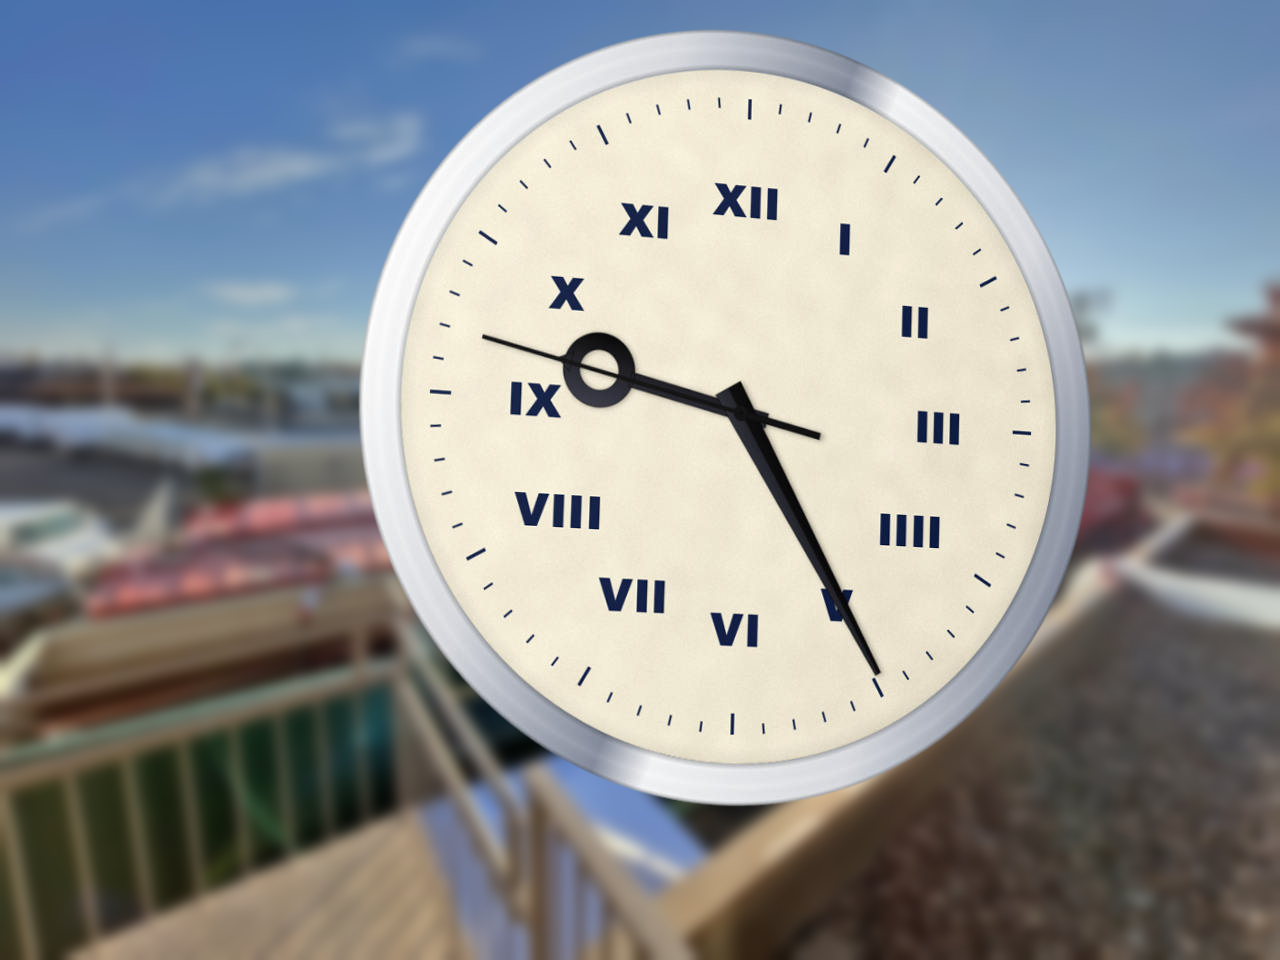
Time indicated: 9:24:47
